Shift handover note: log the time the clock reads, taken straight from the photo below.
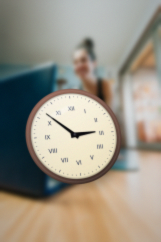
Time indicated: 2:52
